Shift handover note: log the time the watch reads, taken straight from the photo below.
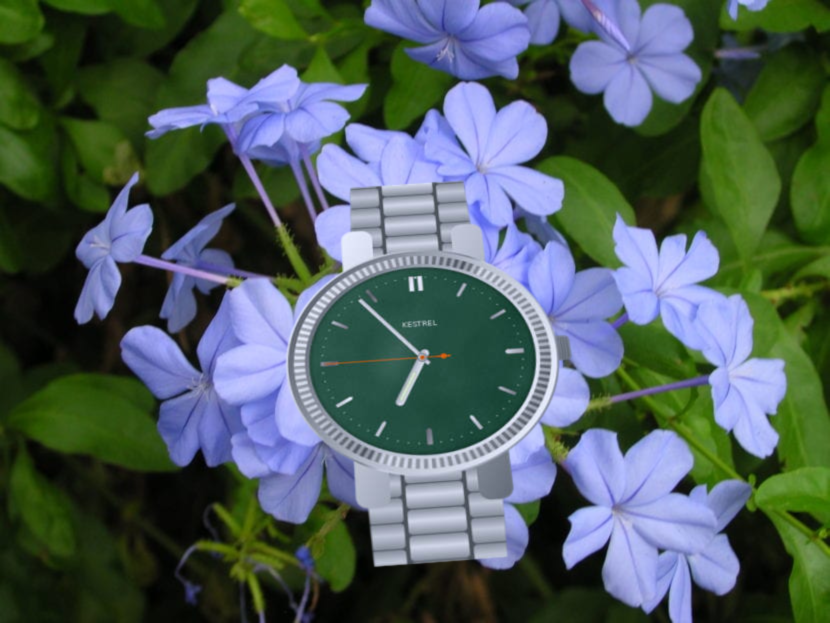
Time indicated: 6:53:45
